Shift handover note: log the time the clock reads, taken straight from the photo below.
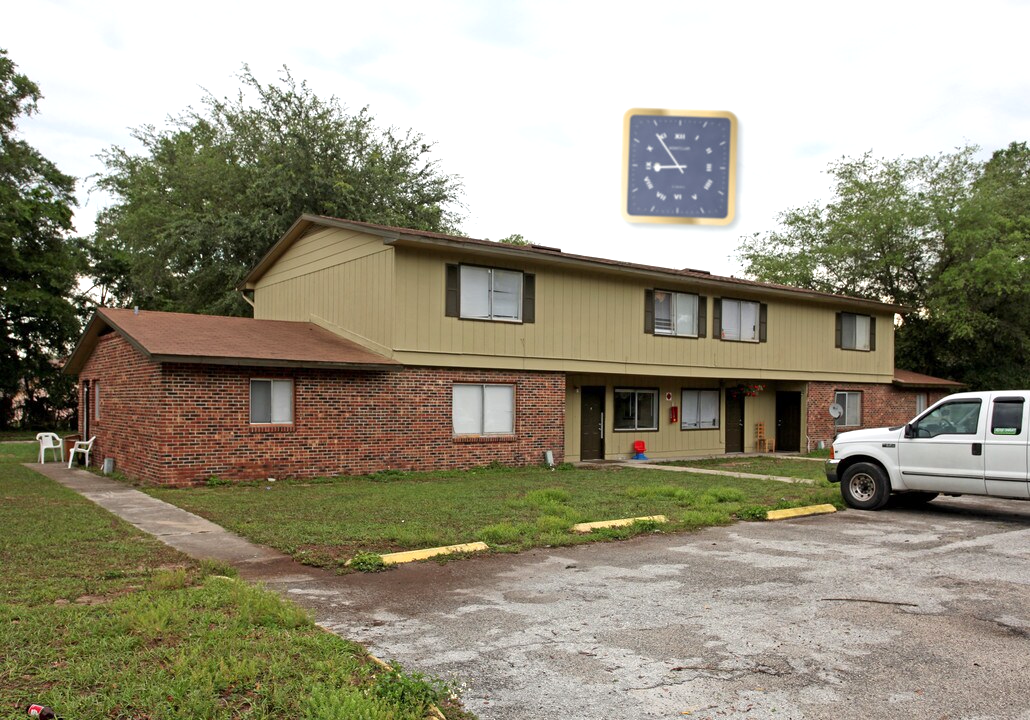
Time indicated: 8:54
